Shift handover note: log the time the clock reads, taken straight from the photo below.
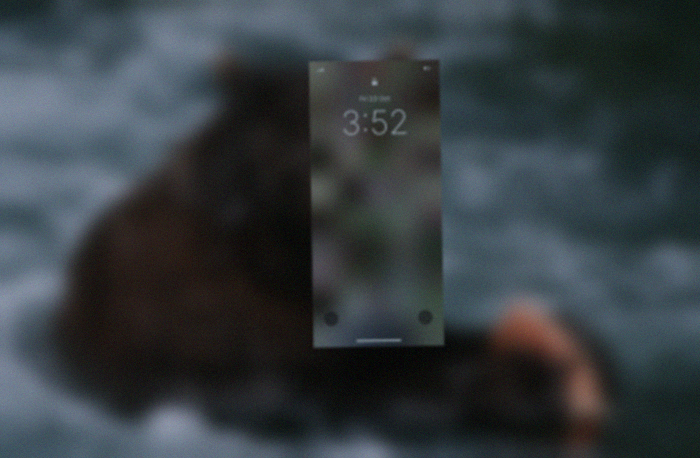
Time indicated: 3:52
